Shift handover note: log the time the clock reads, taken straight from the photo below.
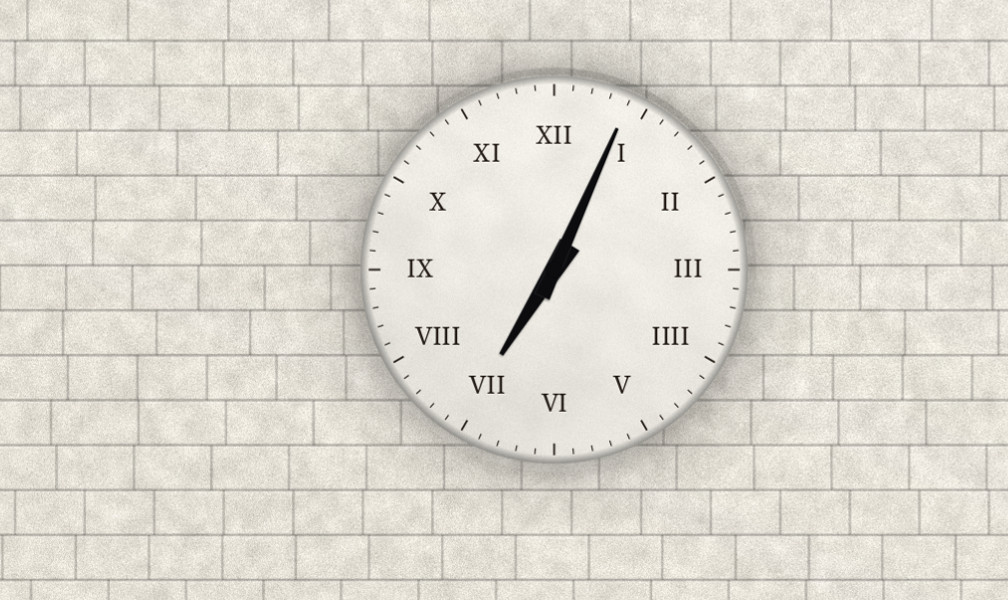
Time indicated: 7:04
